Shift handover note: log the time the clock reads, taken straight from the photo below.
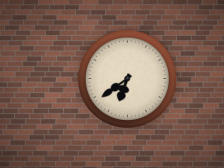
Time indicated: 6:39
